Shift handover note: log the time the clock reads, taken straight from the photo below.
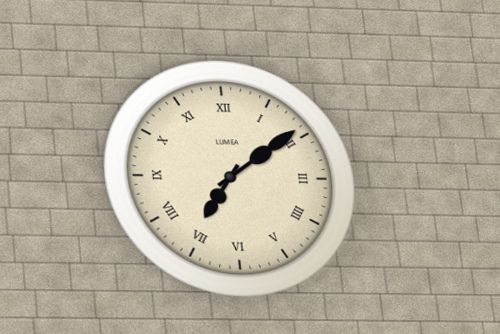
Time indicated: 7:09
